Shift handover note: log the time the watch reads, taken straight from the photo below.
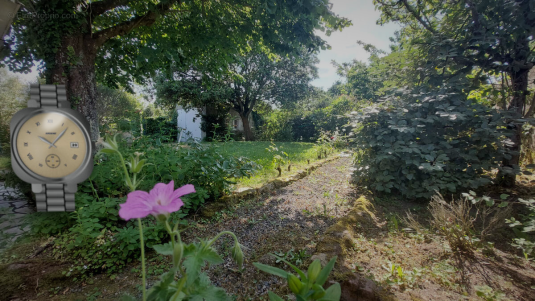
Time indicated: 10:07
